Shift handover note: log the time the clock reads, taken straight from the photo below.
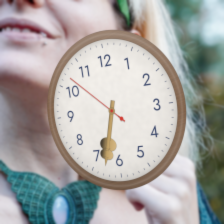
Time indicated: 6:32:52
